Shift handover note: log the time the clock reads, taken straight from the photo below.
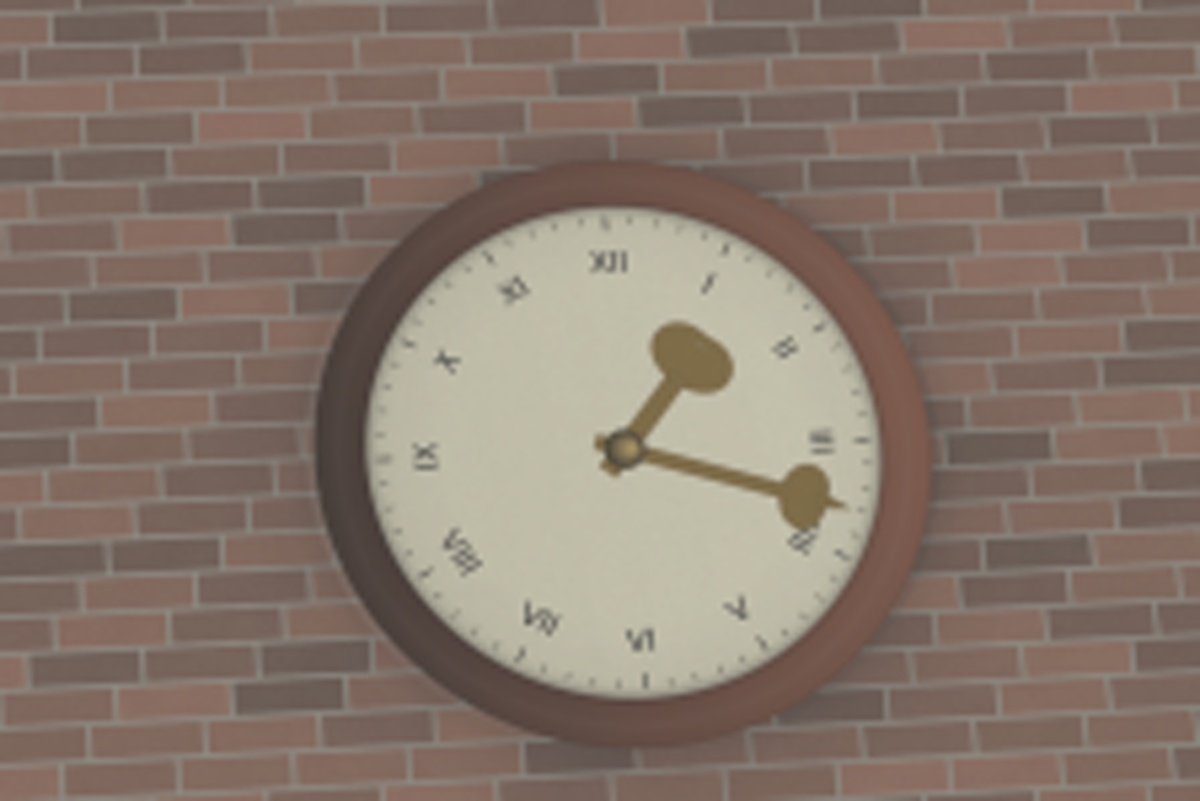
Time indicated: 1:18
